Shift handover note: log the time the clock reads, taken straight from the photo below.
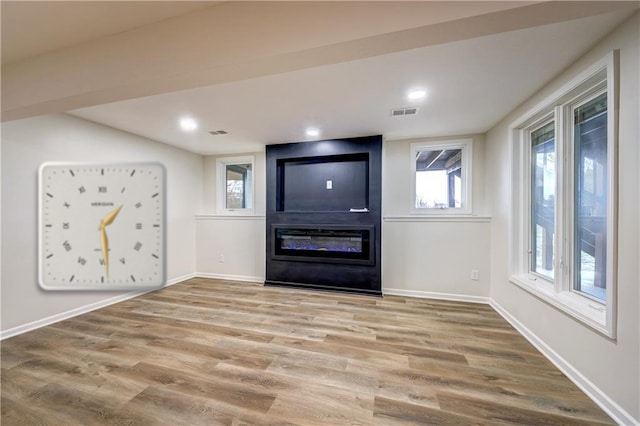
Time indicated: 1:29
